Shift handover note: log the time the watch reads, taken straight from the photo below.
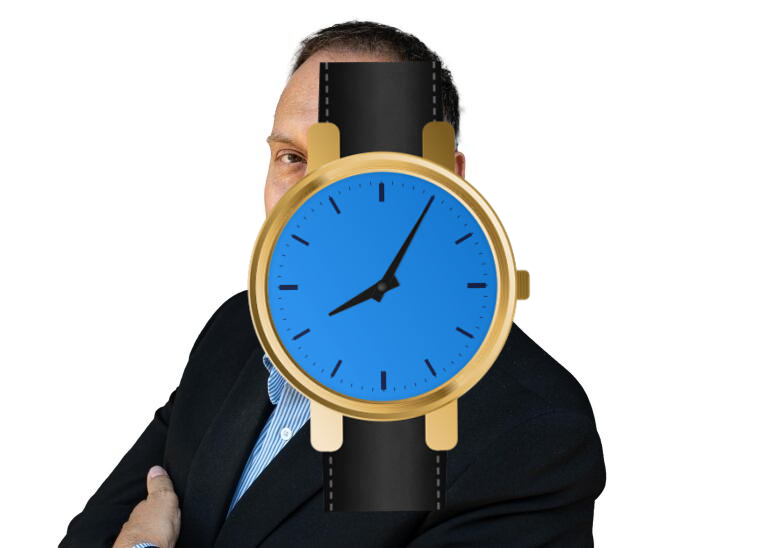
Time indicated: 8:05
